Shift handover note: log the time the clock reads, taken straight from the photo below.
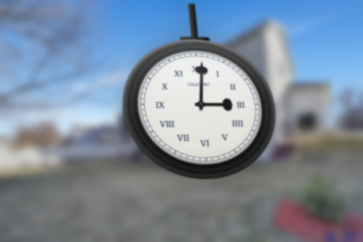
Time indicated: 3:01
